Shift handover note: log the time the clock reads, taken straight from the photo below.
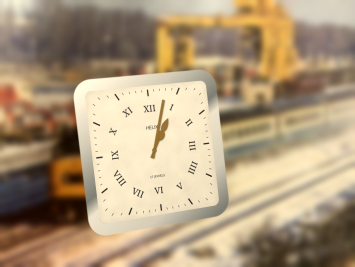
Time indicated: 1:03
